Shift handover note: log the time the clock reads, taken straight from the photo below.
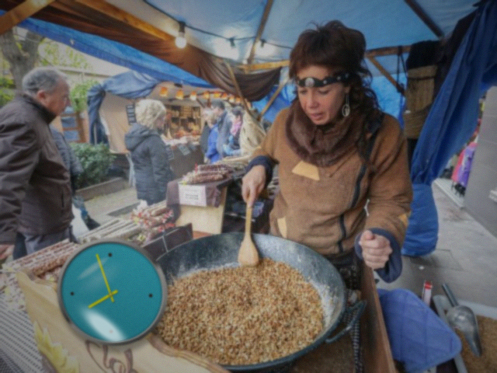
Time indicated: 7:57
